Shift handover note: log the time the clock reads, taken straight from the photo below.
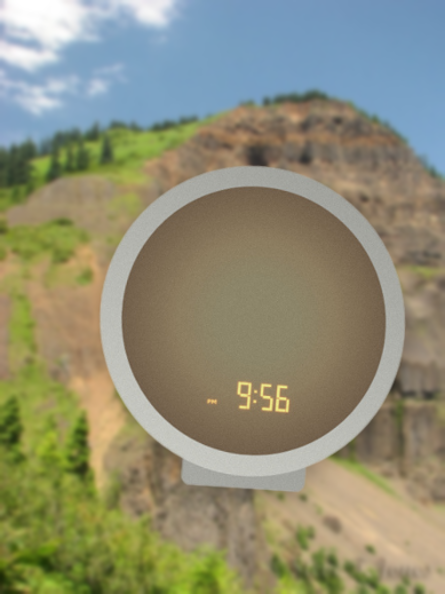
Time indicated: 9:56
